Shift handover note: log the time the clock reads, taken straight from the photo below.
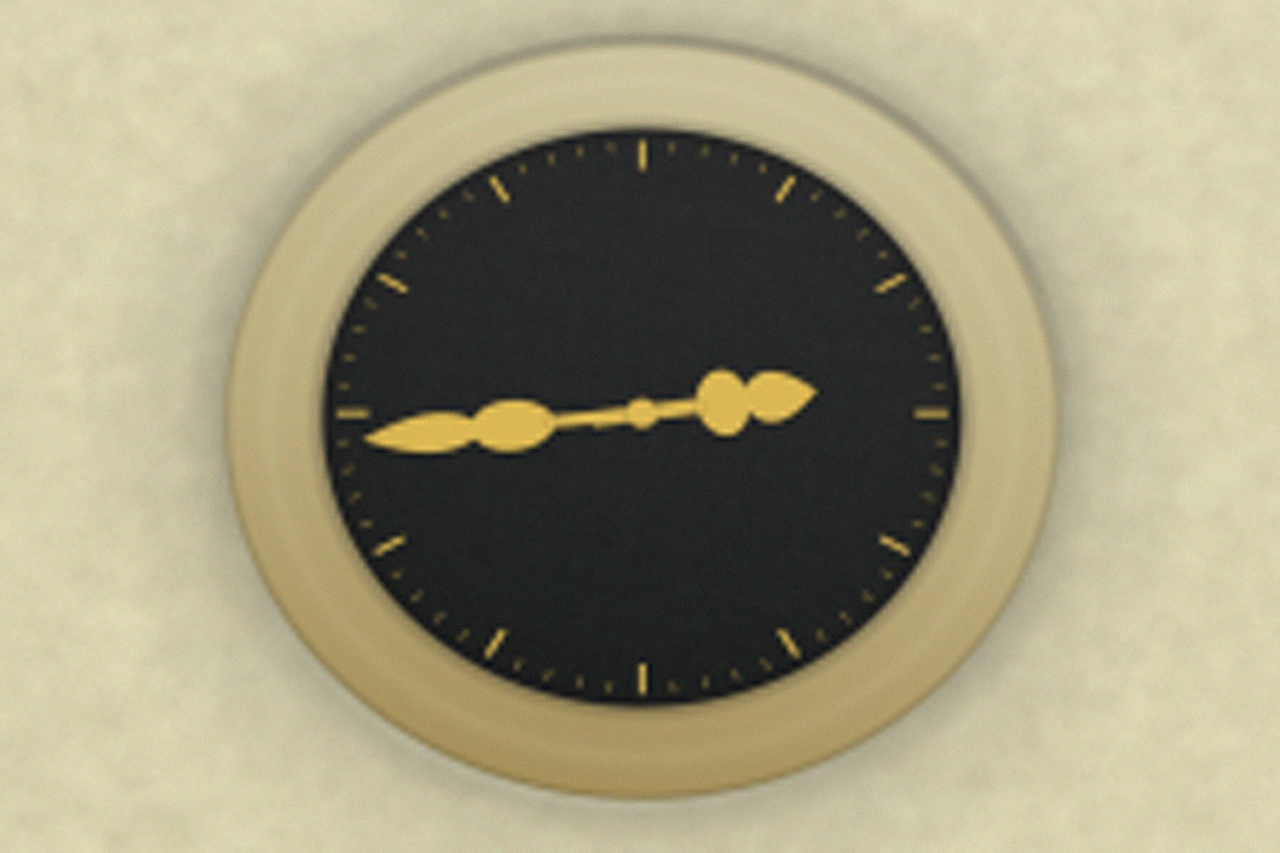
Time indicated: 2:44
